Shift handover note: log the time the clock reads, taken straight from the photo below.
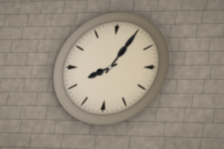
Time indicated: 8:05
